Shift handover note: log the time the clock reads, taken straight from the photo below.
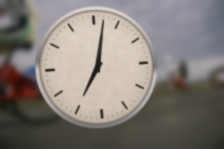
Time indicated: 7:02
